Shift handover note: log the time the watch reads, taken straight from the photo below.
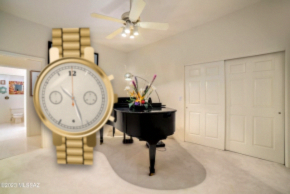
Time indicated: 10:27
